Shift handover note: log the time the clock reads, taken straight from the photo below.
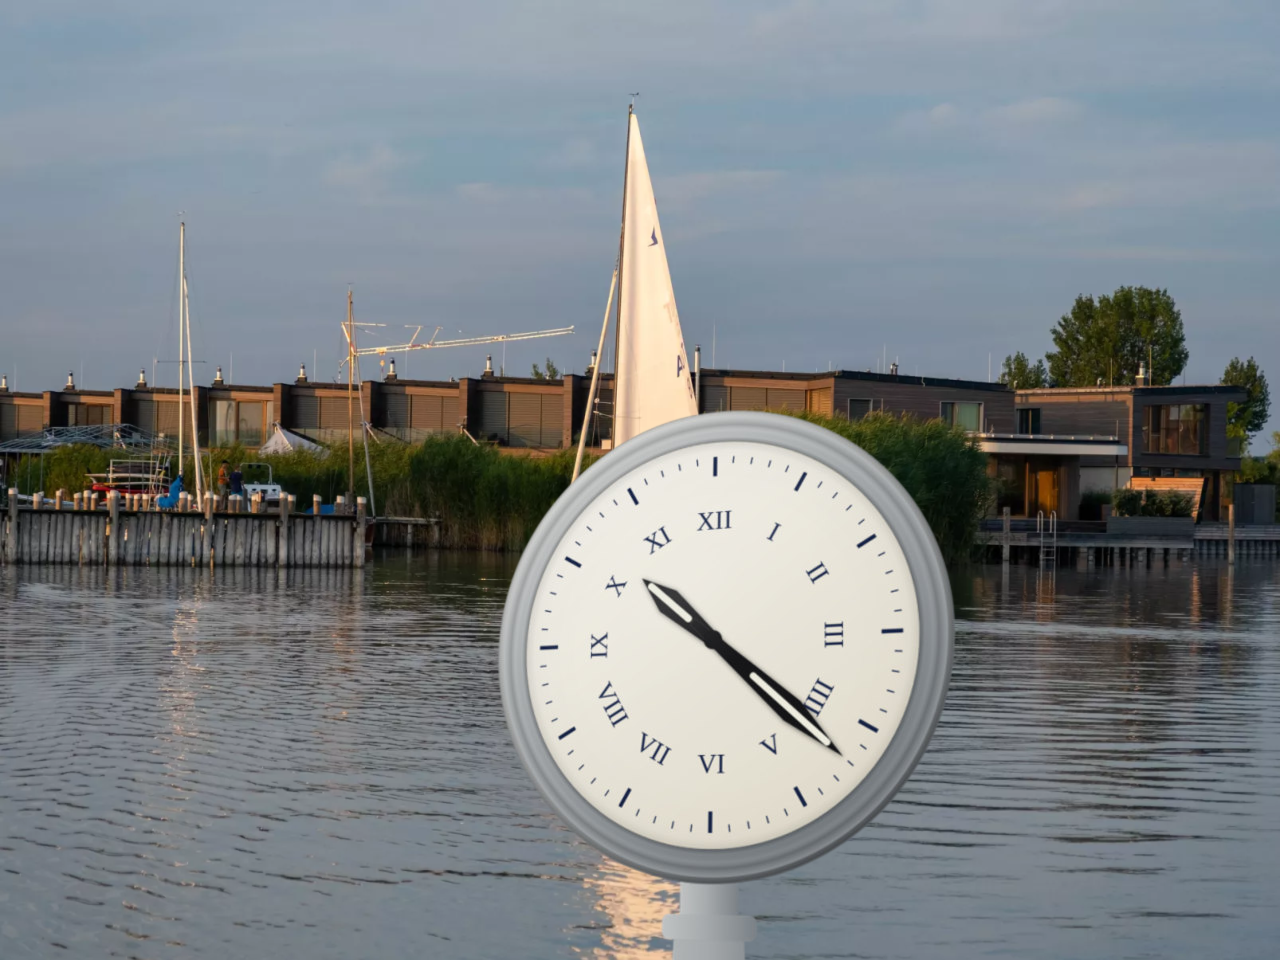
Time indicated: 10:22
